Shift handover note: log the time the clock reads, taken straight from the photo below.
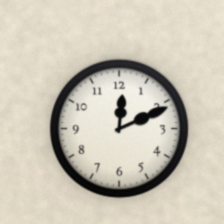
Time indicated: 12:11
